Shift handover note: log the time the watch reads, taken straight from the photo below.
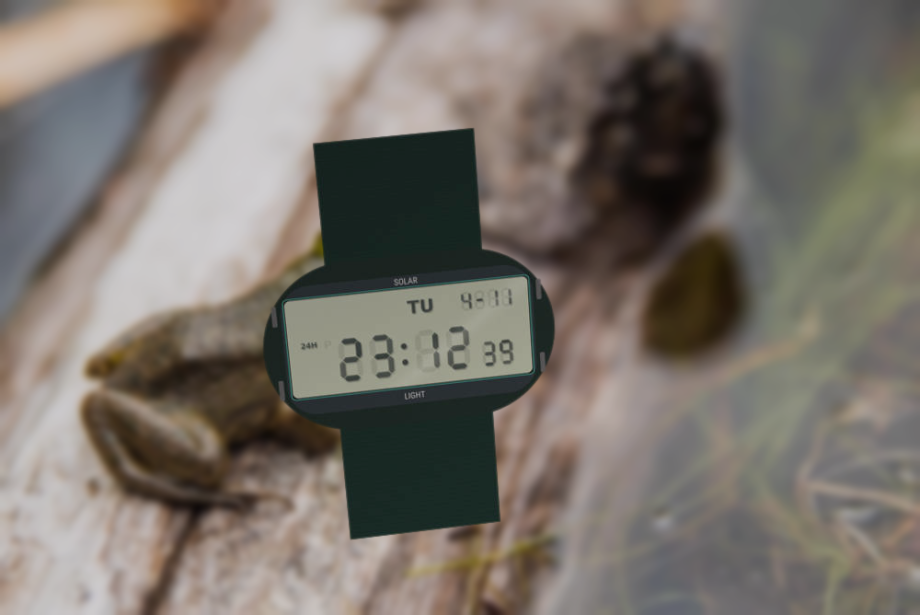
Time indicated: 23:12:39
